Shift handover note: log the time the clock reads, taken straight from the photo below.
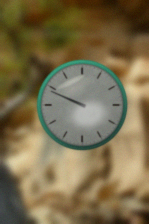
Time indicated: 9:49
